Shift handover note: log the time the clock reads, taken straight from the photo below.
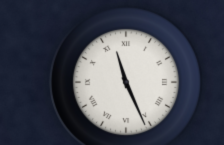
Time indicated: 11:26
